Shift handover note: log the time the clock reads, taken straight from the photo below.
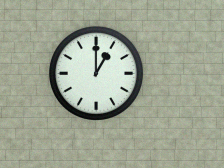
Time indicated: 1:00
